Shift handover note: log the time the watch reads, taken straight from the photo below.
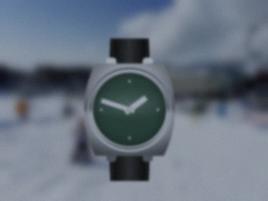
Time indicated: 1:48
